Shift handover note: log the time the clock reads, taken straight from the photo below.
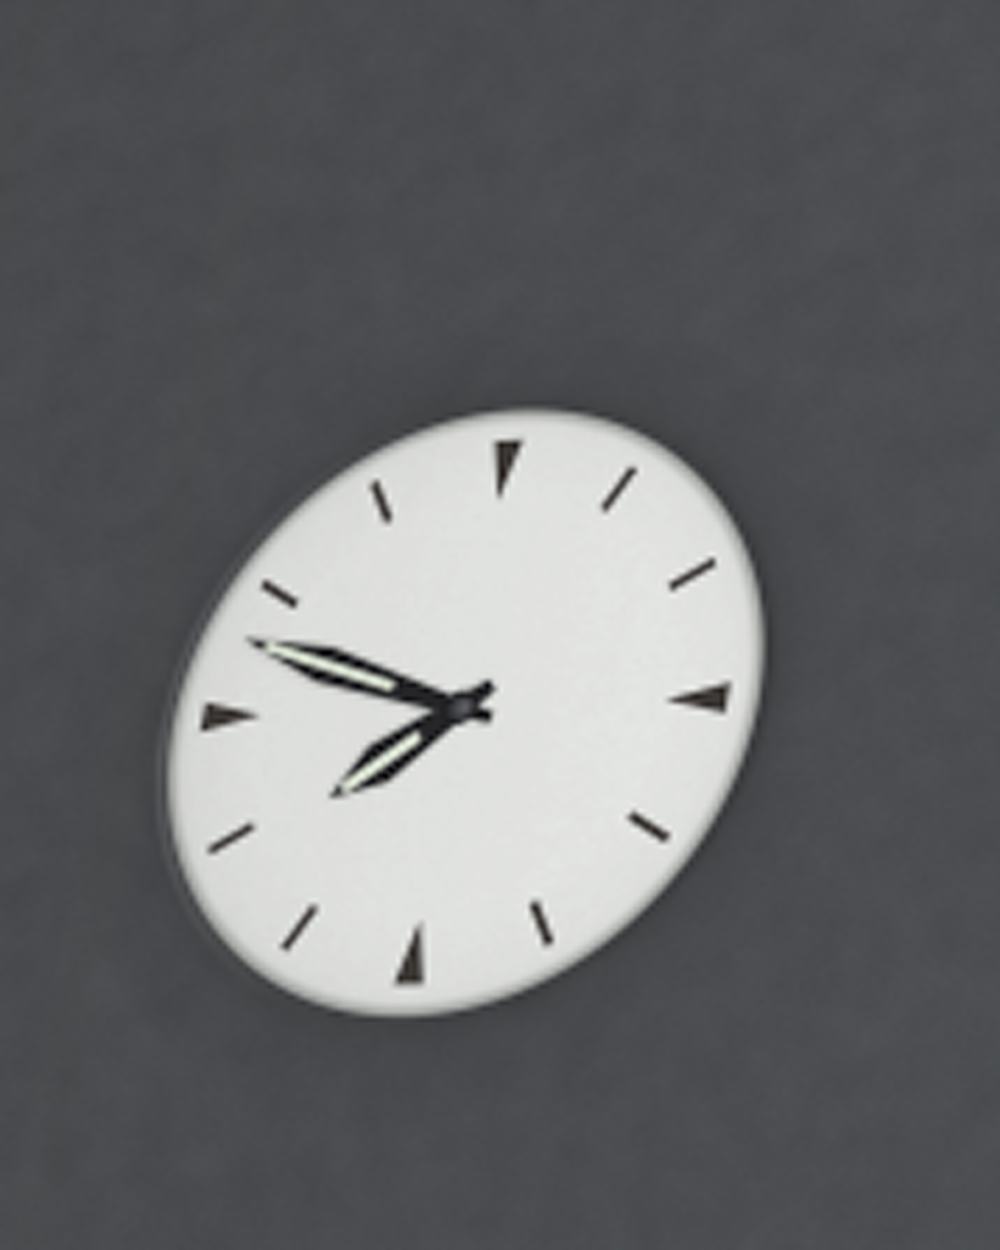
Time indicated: 7:48
